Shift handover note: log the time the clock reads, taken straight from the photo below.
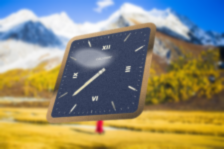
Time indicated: 7:38
